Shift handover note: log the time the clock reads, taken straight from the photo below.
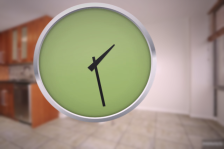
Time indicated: 1:28
